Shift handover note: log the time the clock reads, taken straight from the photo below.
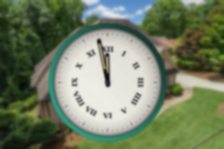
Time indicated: 11:58
